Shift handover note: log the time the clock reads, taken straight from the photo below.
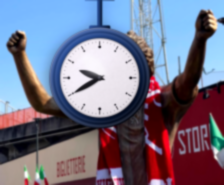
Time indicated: 9:40
